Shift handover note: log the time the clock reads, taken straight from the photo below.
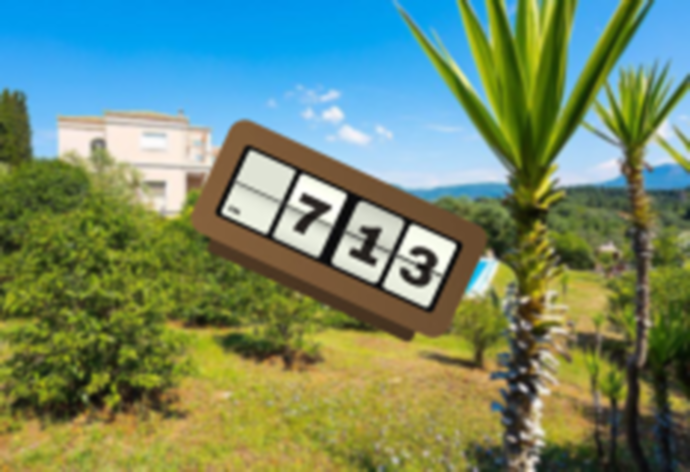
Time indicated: 7:13
